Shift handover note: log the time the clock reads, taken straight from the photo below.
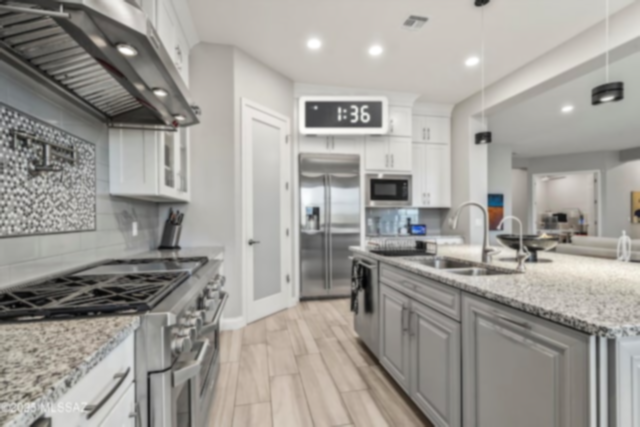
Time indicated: 1:36
